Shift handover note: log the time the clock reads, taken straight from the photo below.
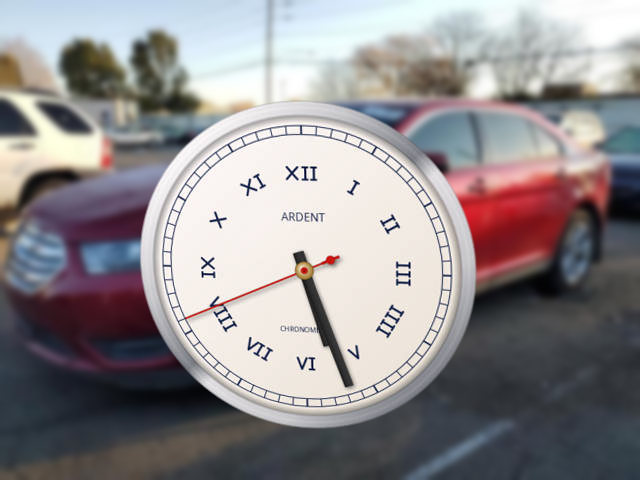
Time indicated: 5:26:41
